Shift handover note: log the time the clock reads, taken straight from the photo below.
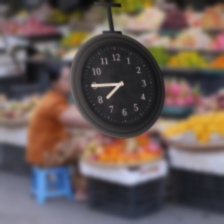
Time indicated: 7:45
